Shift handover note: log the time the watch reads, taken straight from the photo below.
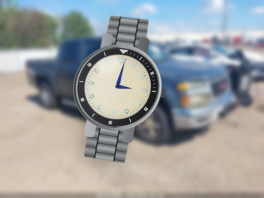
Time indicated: 3:01
